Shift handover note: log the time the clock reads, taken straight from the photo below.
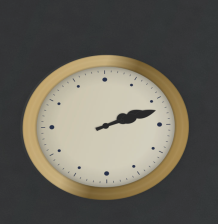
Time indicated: 2:12
